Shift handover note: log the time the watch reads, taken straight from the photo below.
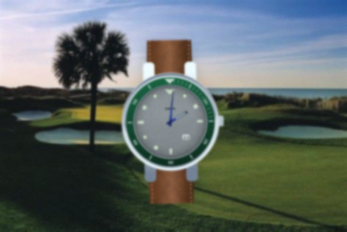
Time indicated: 2:01
